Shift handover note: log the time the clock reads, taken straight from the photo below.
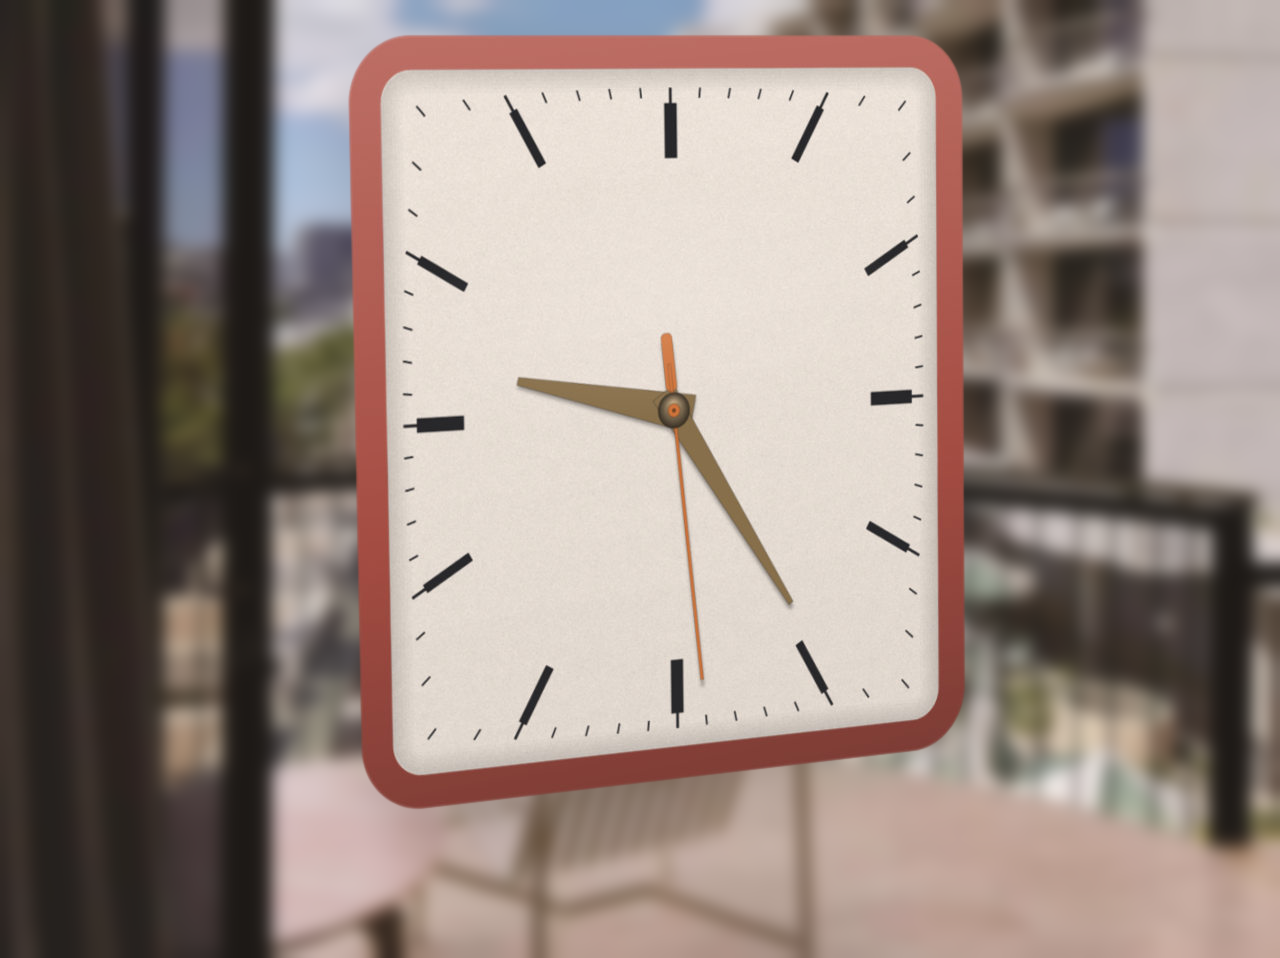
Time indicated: 9:24:29
